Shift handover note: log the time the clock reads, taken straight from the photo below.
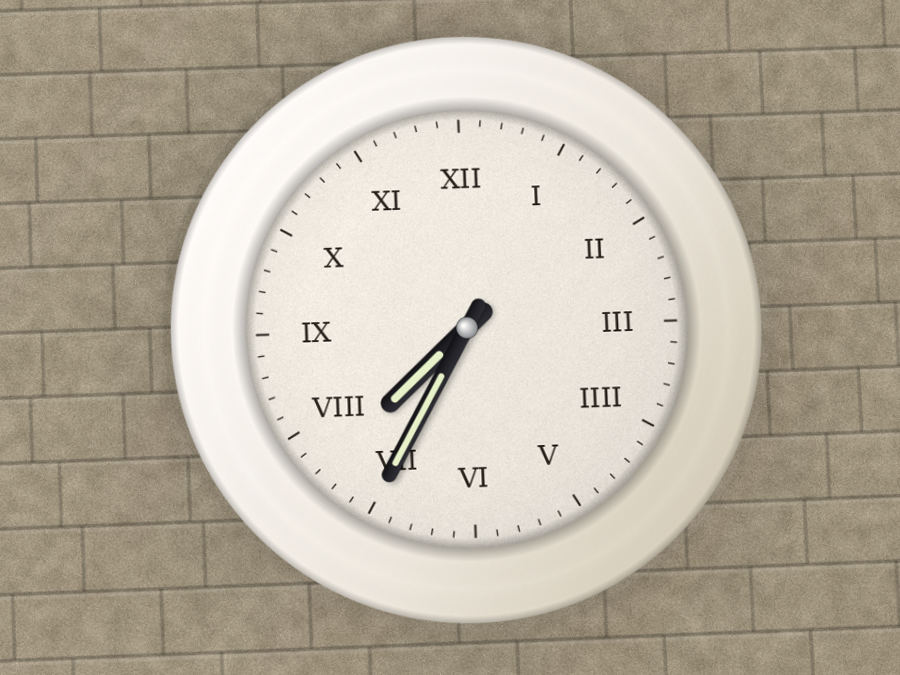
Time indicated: 7:35
